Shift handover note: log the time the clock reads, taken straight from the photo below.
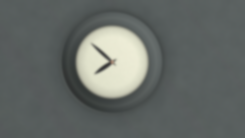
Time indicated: 7:52
